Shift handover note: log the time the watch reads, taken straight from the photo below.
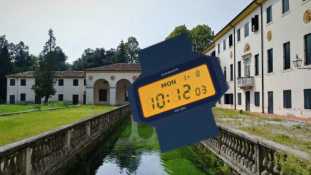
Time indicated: 10:12:03
